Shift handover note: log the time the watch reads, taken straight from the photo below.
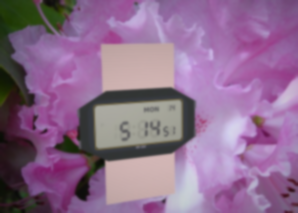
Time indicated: 5:14
